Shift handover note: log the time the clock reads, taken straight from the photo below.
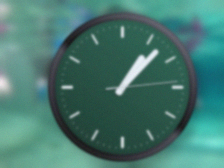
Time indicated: 1:07:14
